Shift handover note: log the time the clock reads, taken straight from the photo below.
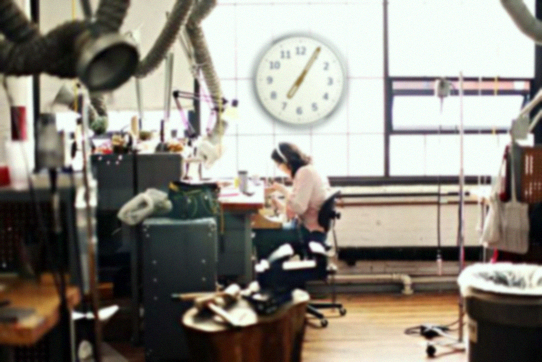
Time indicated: 7:05
